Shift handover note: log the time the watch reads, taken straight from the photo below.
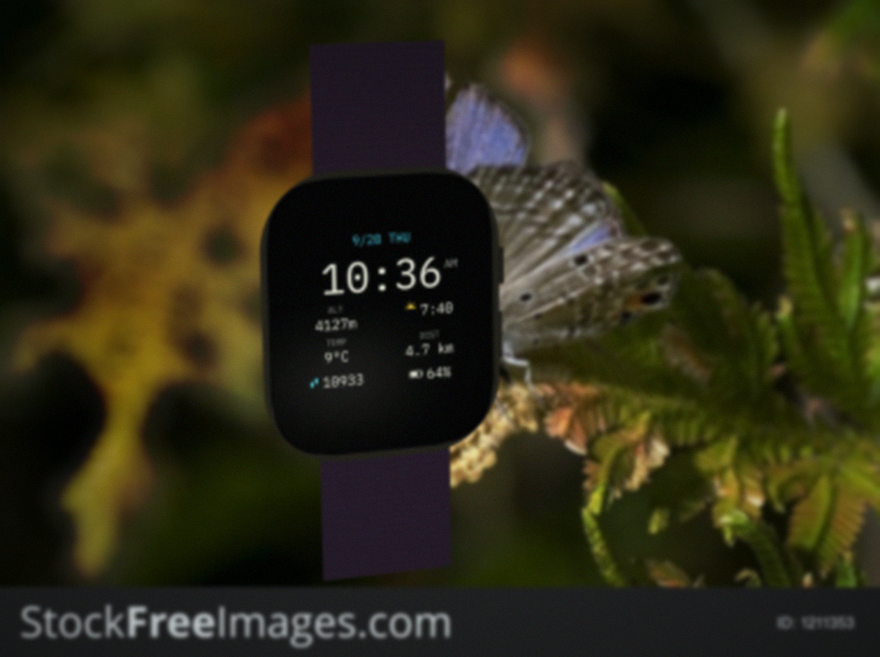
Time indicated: 10:36
